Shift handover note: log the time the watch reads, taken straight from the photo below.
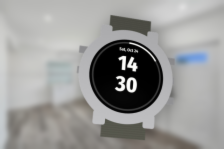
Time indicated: 14:30
